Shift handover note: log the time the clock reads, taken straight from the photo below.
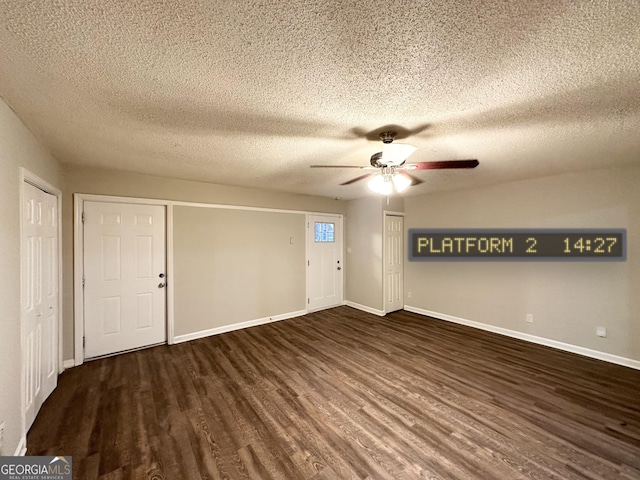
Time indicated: 14:27
